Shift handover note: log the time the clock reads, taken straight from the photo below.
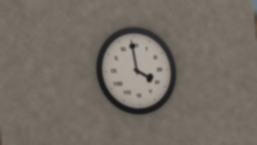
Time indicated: 3:59
